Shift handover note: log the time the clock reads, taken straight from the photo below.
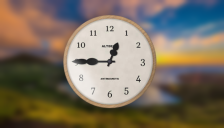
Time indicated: 12:45
